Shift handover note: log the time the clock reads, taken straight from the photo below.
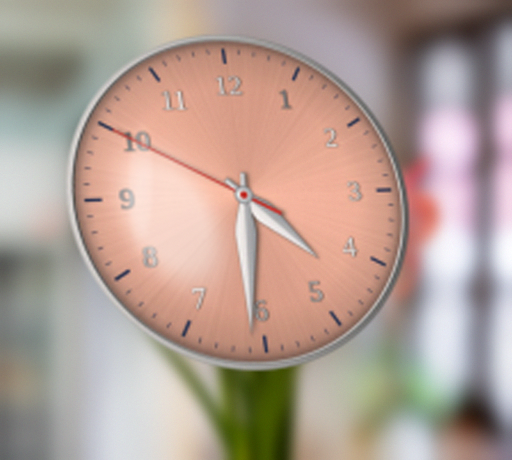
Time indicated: 4:30:50
